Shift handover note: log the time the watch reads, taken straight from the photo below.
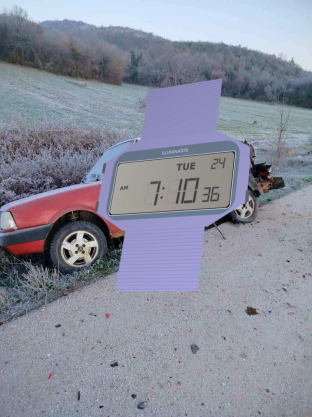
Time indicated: 7:10:36
